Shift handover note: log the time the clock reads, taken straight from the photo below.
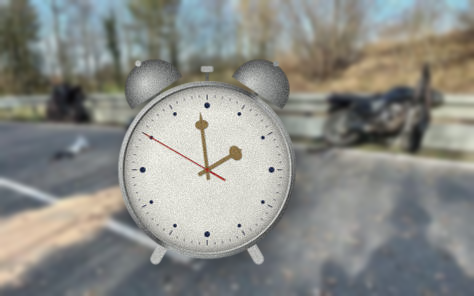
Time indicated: 1:58:50
